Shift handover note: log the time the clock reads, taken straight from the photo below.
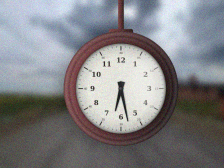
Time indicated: 6:28
